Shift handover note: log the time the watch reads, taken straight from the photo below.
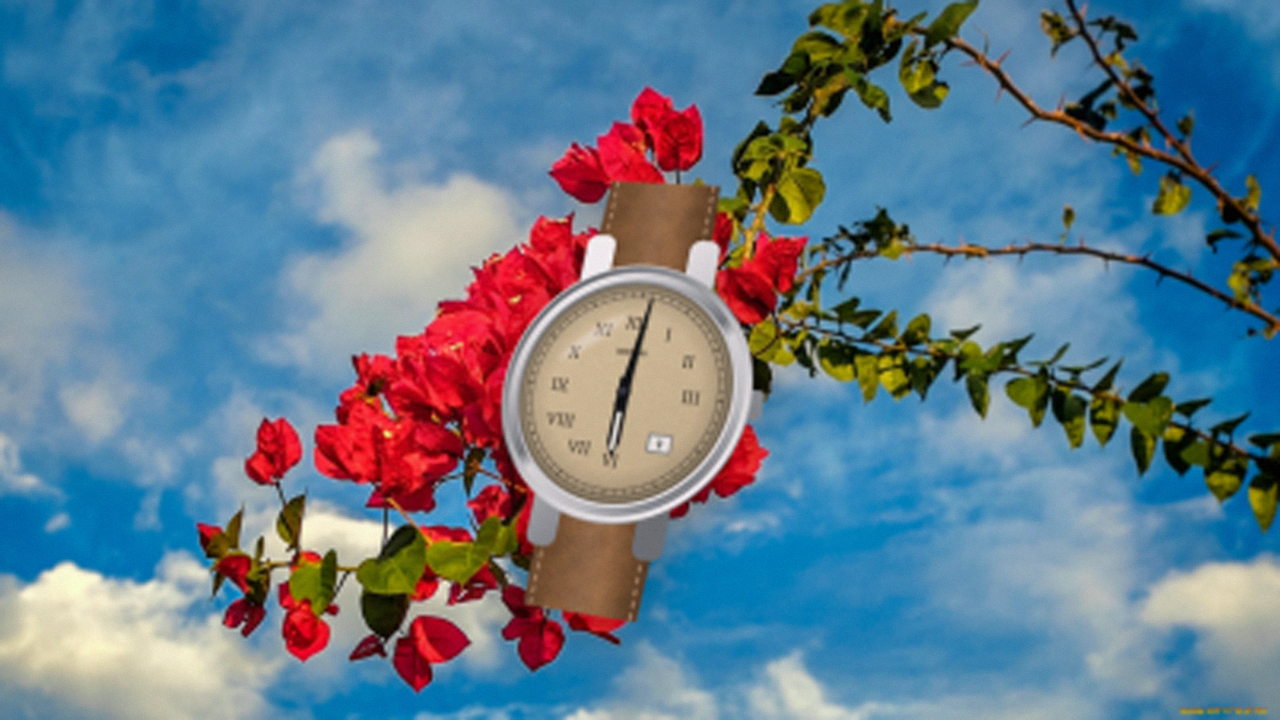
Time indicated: 6:01
